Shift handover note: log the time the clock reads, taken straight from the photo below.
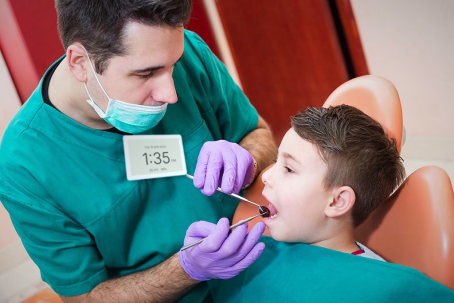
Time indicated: 1:35
